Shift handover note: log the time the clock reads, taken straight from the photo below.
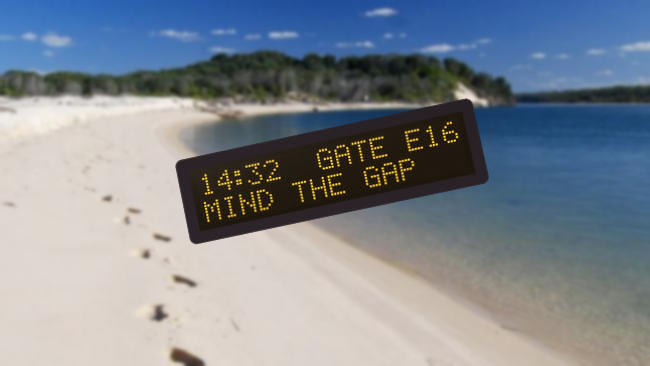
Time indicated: 14:32
